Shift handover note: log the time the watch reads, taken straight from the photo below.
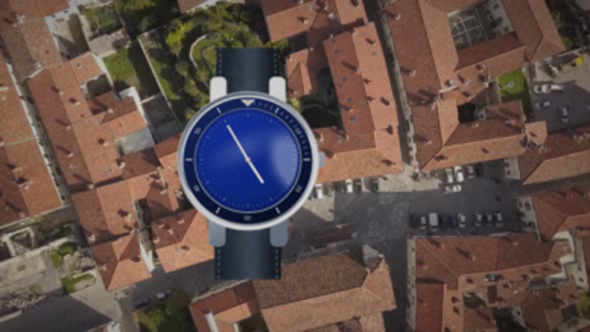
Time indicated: 4:55
